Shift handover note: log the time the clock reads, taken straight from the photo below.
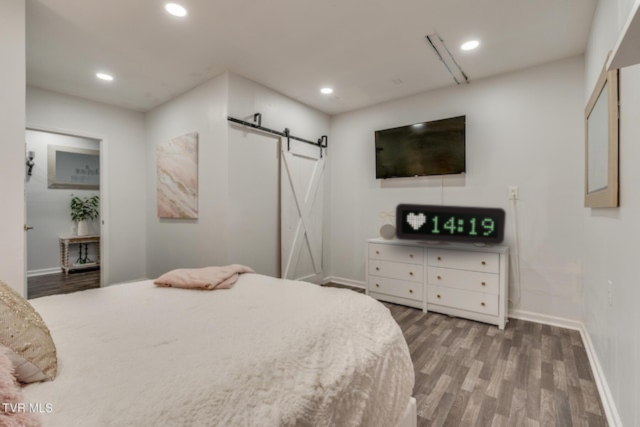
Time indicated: 14:19
